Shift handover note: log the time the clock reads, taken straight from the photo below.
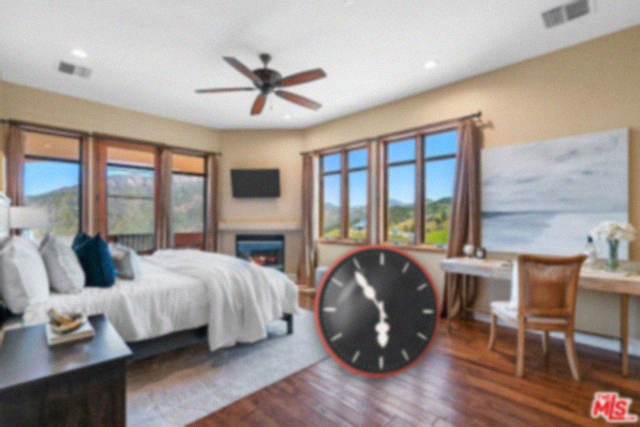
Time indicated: 5:54
